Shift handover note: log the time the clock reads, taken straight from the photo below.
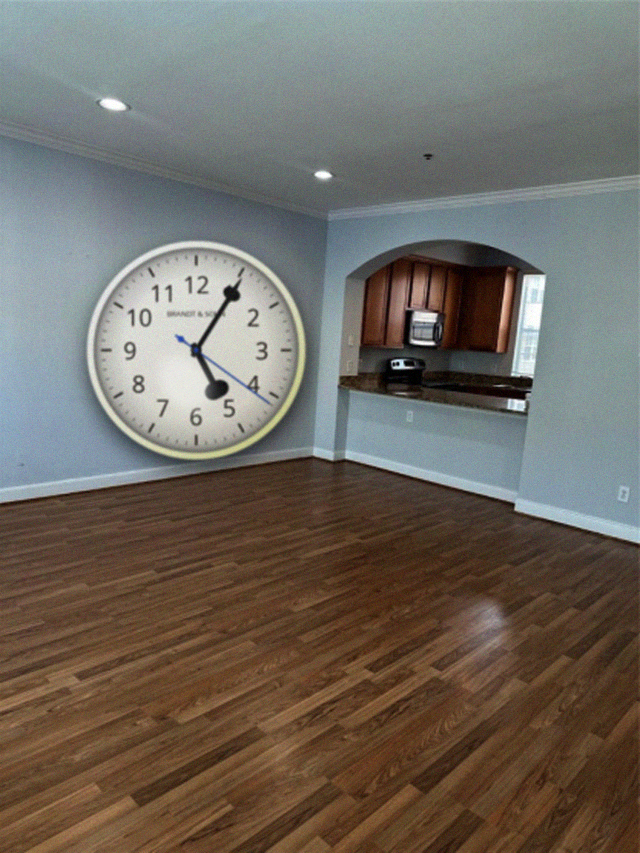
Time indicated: 5:05:21
